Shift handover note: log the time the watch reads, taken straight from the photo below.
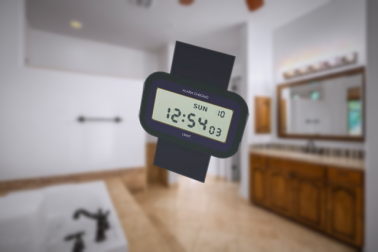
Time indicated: 12:54:03
